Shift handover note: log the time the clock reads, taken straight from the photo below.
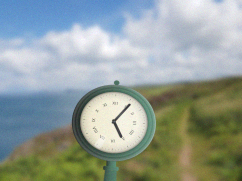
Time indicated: 5:06
